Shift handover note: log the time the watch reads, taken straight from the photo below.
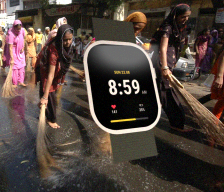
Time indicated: 8:59
